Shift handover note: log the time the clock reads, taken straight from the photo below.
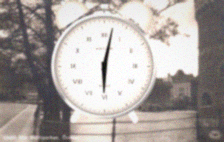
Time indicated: 6:02
